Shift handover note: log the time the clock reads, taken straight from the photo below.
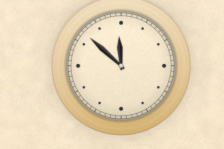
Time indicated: 11:52
